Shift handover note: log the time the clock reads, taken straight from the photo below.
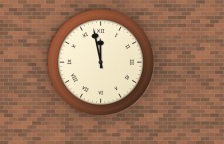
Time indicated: 11:58
